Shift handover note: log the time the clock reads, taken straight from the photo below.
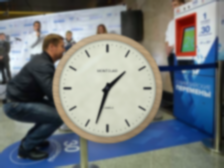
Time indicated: 1:33
